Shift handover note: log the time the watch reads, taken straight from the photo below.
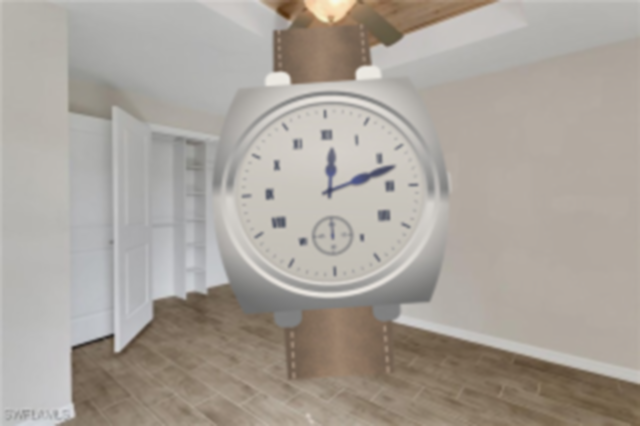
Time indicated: 12:12
